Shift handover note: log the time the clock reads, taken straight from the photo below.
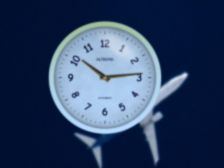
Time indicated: 10:14
